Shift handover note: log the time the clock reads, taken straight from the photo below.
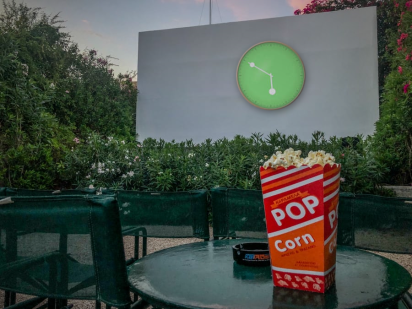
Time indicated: 5:50
